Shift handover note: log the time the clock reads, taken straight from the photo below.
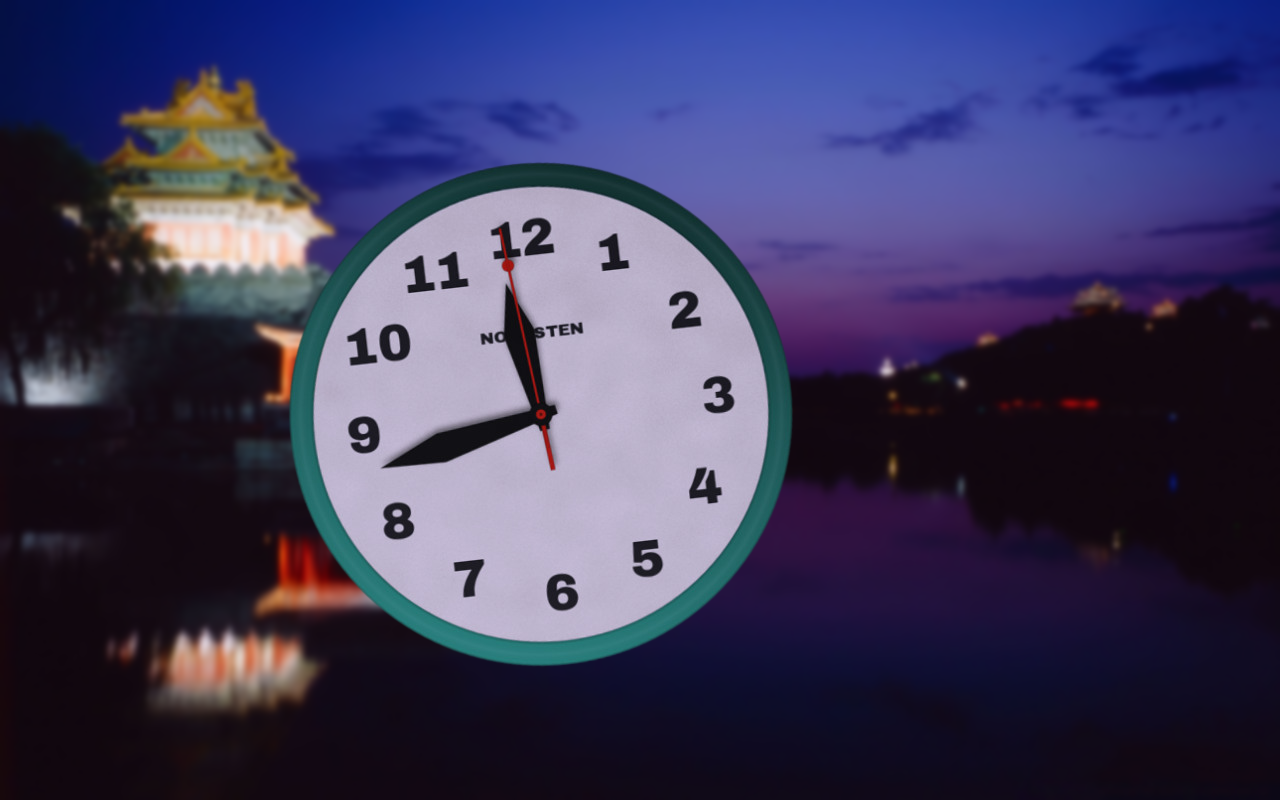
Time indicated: 11:42:59
